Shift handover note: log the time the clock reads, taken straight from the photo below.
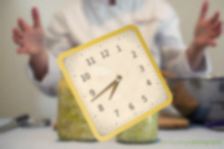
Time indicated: 7:43
